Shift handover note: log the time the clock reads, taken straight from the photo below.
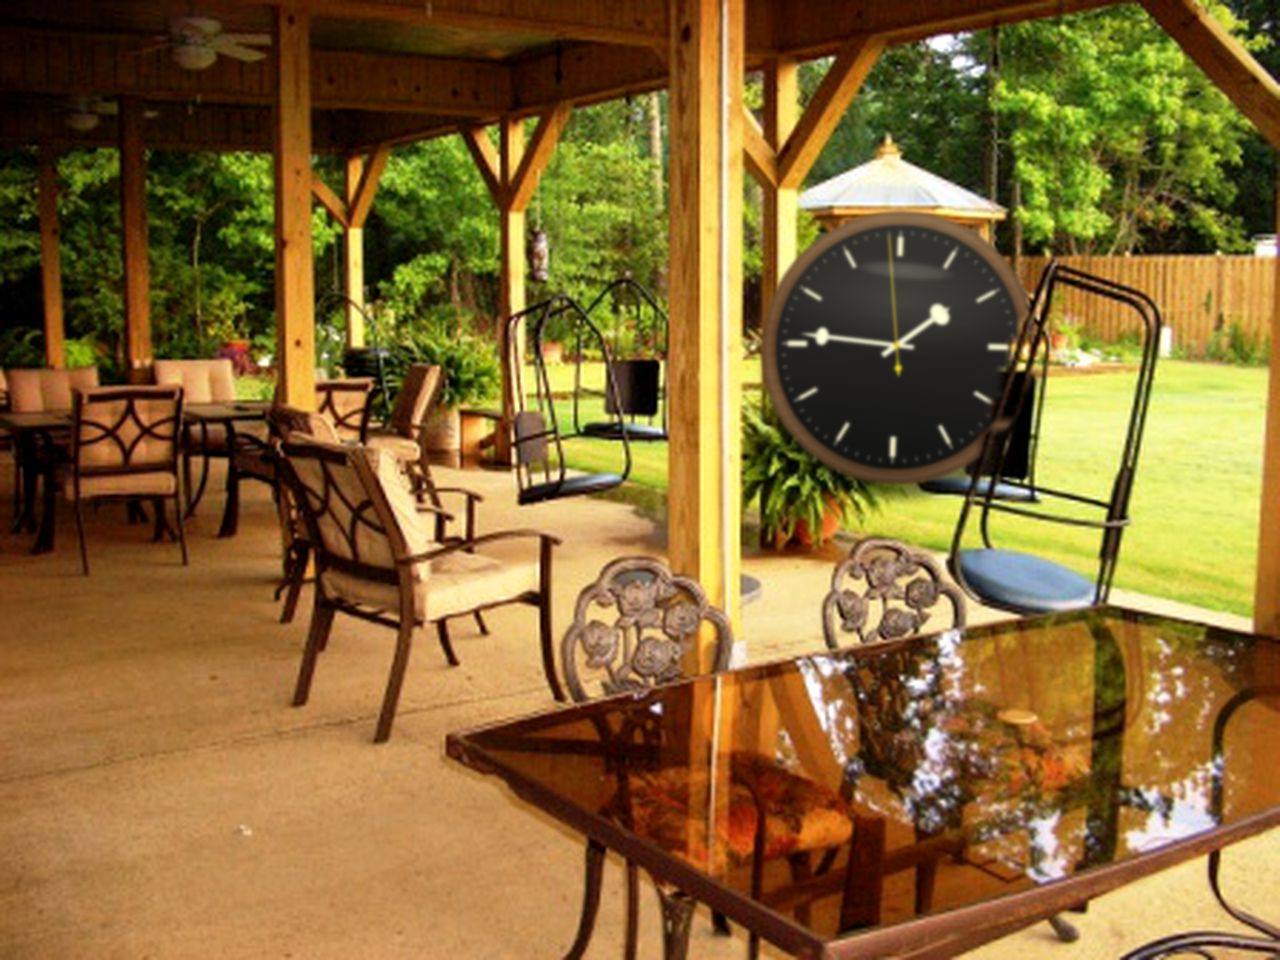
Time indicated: 1:45:59
